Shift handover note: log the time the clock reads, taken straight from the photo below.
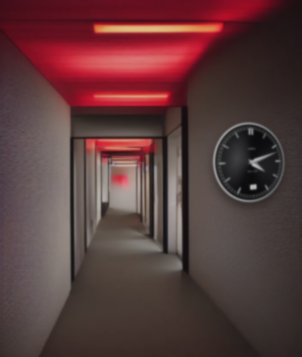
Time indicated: 4:12
